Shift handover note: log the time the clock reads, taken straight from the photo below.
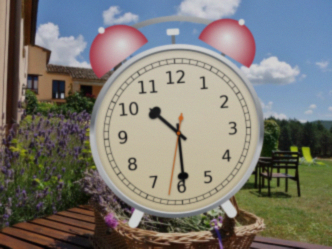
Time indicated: 10:29:32
